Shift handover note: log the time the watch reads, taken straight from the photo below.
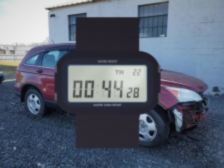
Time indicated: 0:44:28
